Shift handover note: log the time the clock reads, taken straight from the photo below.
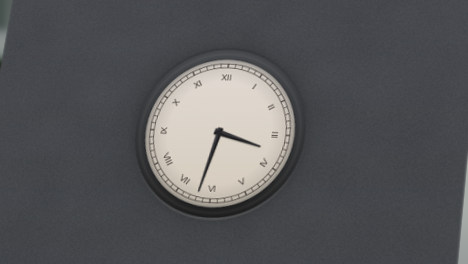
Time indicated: 3:32
